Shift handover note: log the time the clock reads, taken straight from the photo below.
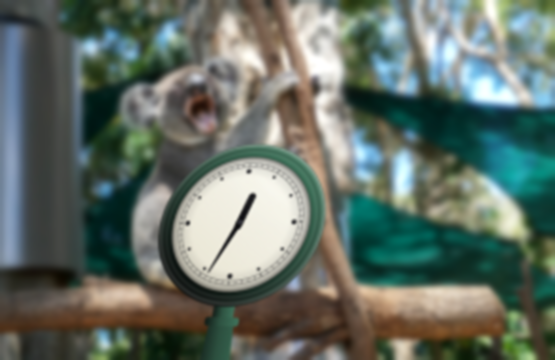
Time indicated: 12:34
